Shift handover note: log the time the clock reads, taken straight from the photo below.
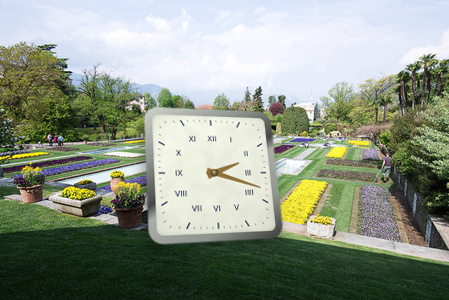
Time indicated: 2:18
